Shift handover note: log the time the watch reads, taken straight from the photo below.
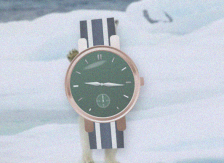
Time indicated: 9:16
